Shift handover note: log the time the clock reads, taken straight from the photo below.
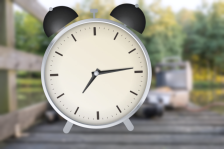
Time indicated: 7:14
